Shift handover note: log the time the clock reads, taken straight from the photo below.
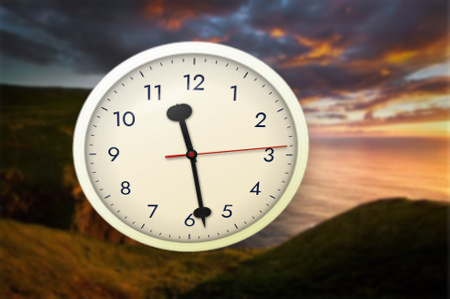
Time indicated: 11:28:14
